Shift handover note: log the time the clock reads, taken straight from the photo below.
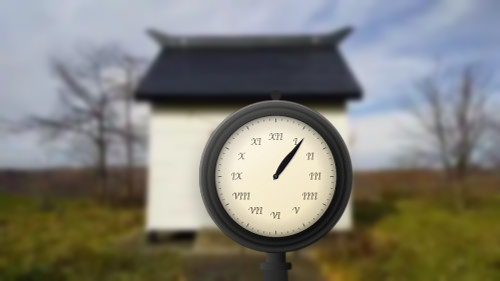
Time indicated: 1:06
